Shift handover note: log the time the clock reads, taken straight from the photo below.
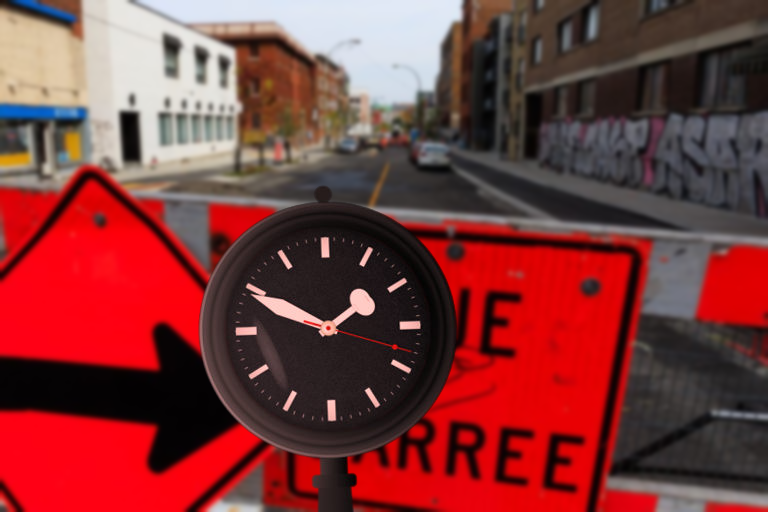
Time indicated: 1:49:18
